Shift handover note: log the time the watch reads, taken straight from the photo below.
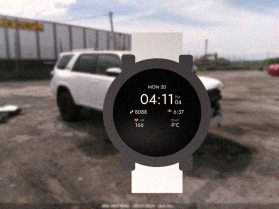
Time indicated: 4:11
